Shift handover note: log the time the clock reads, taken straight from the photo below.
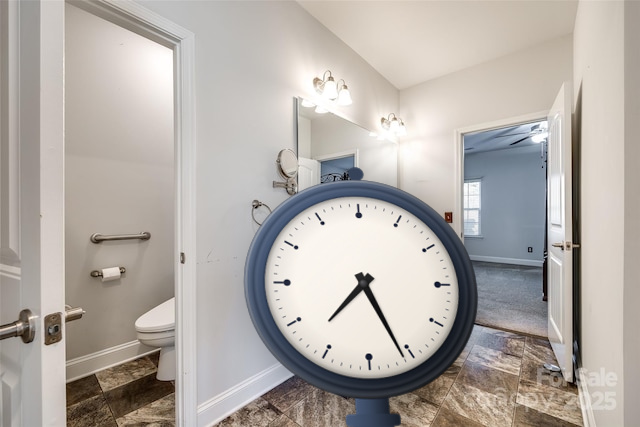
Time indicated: 7:26
